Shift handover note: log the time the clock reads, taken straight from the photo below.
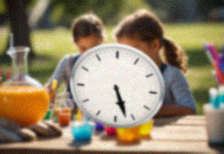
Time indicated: 5:27
